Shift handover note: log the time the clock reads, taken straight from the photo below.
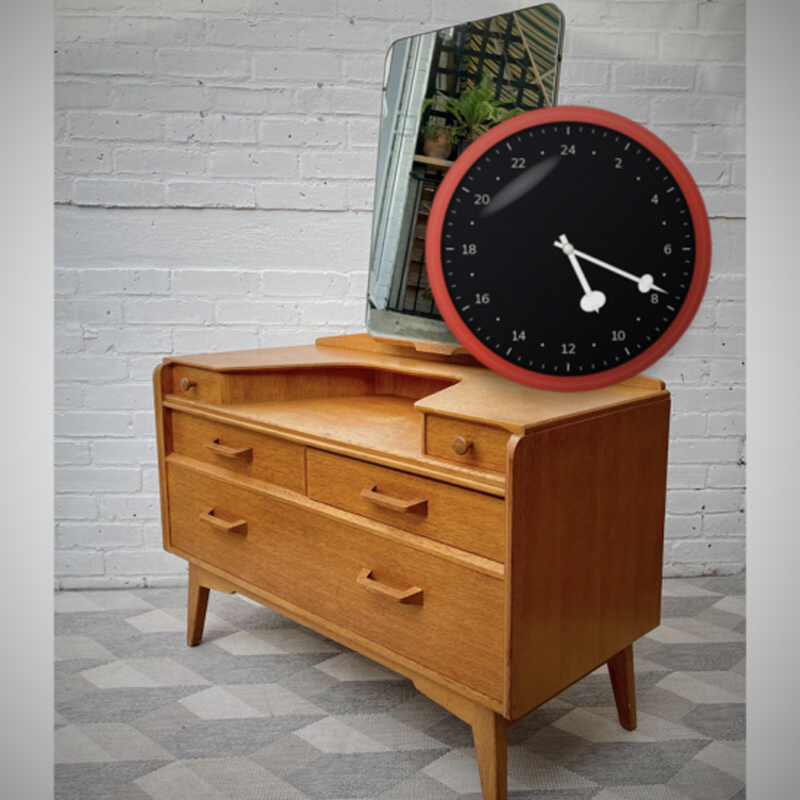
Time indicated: 10:19
